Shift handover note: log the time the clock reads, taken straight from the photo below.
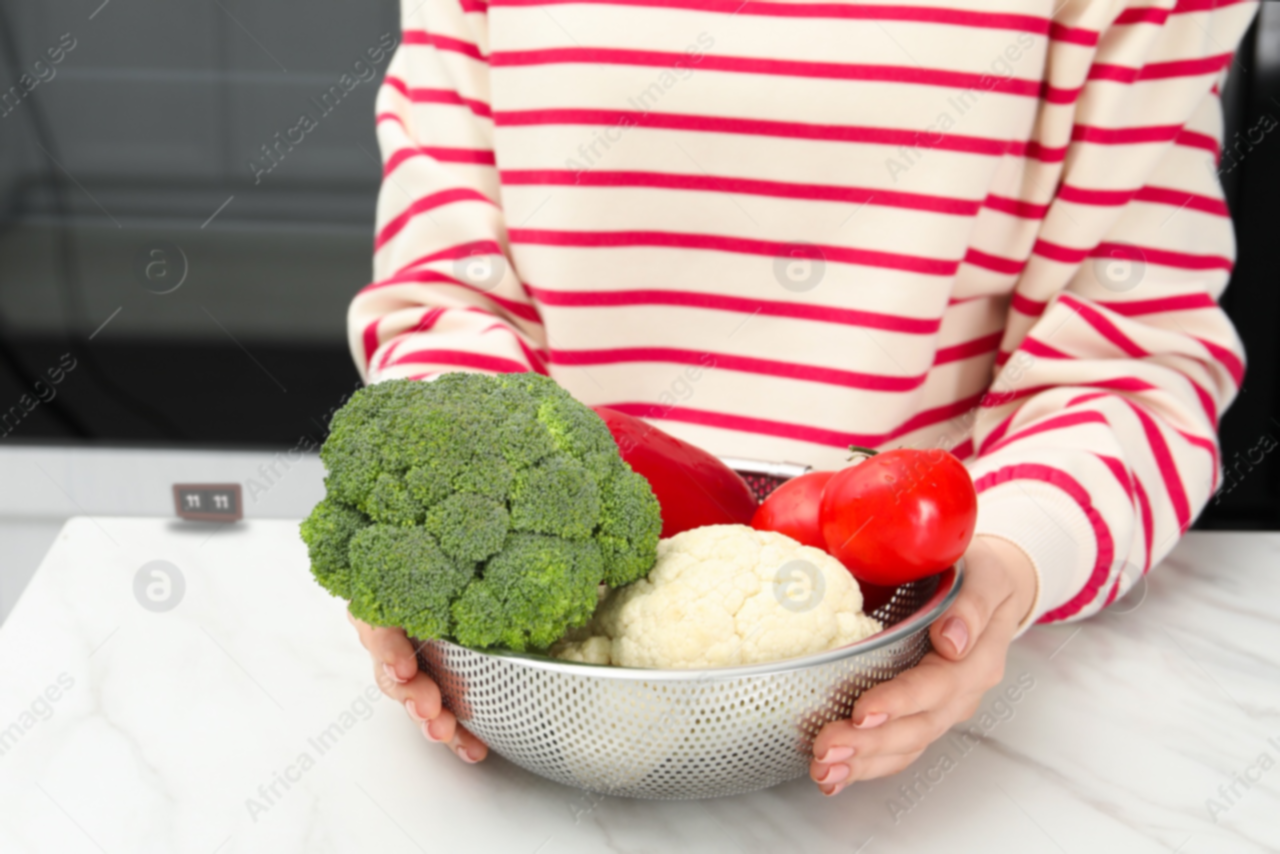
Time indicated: 11:11
